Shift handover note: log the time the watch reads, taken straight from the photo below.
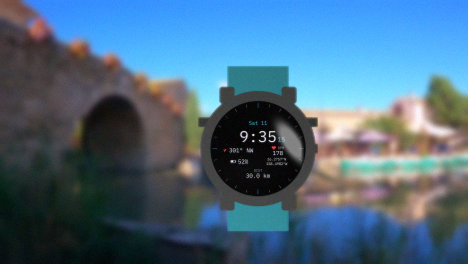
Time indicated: 9:35
